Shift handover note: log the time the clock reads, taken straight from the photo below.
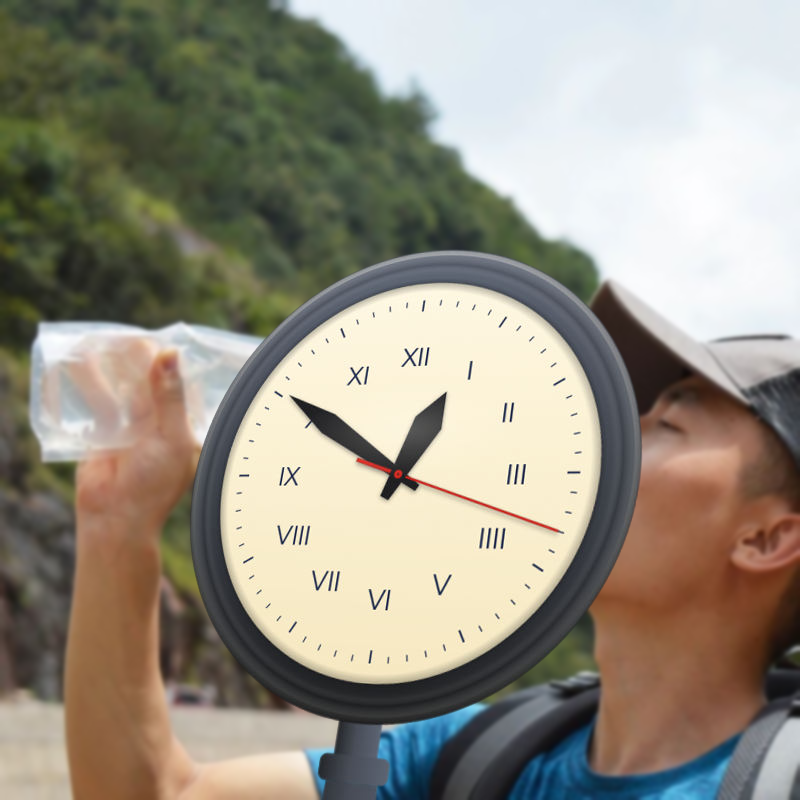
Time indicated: 12:50:18
